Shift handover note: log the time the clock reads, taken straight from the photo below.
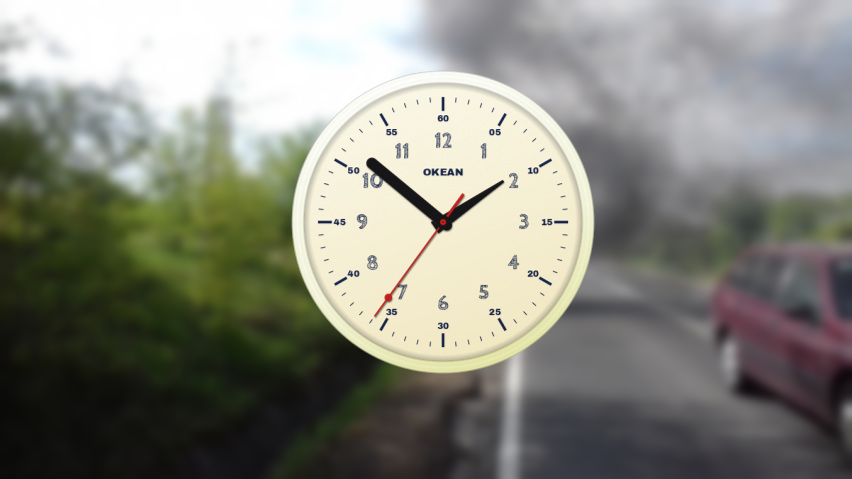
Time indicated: 1:51:36
